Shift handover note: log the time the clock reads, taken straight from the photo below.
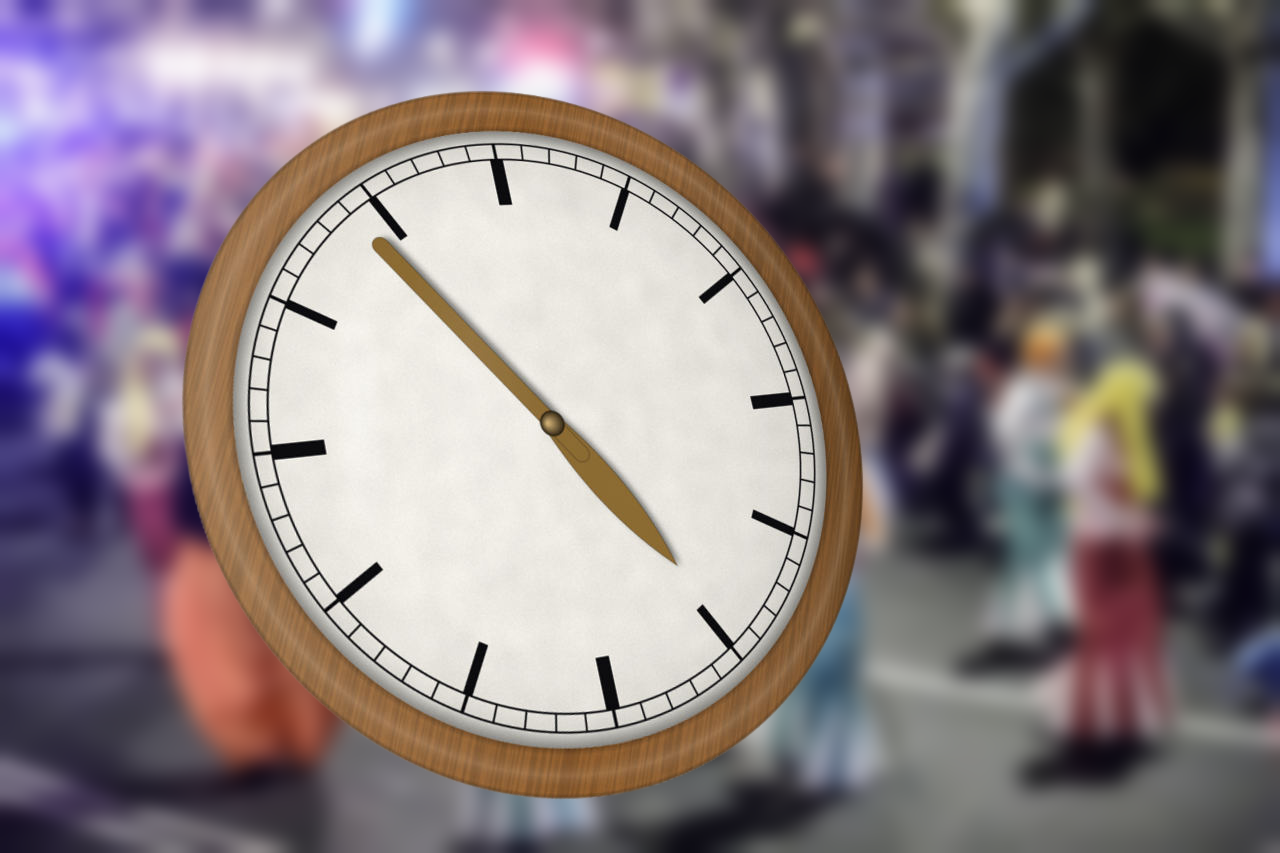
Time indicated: 4:54
